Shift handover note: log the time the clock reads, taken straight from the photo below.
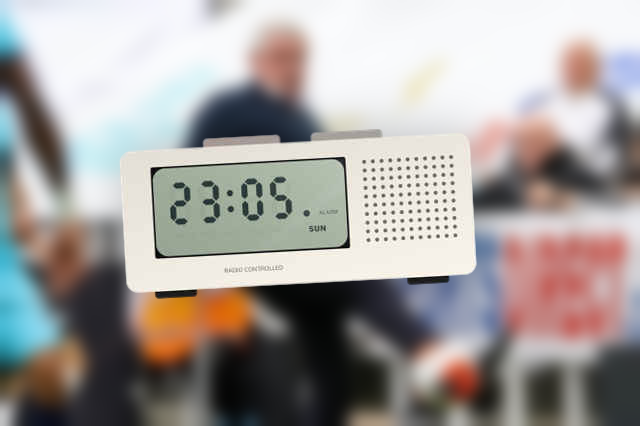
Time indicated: 23:05
